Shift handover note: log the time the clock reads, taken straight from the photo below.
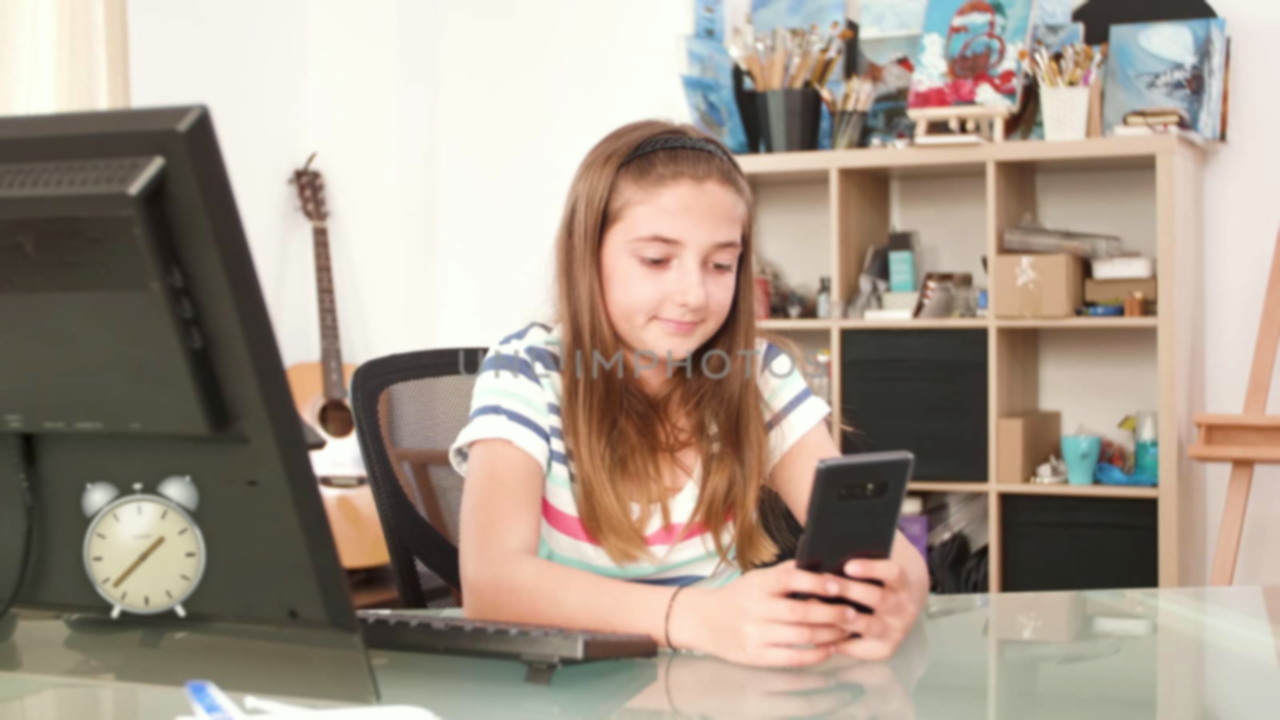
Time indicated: 1:38
